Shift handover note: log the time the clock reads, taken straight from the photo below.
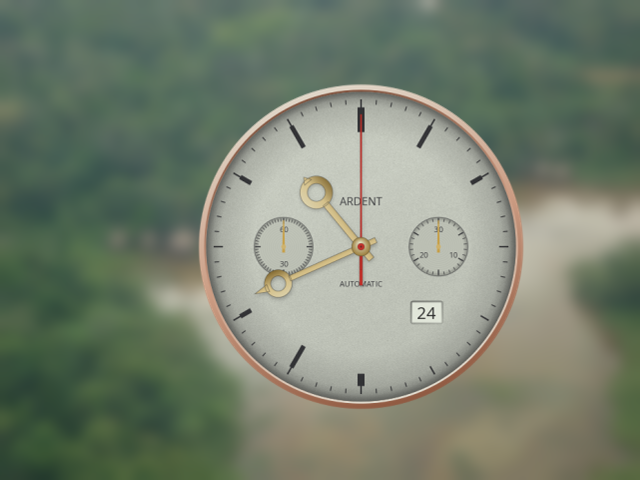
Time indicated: 10:41
